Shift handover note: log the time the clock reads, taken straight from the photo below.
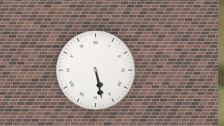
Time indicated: 5:28
